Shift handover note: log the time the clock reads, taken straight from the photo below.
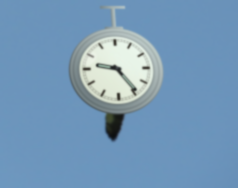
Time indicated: 9:24
